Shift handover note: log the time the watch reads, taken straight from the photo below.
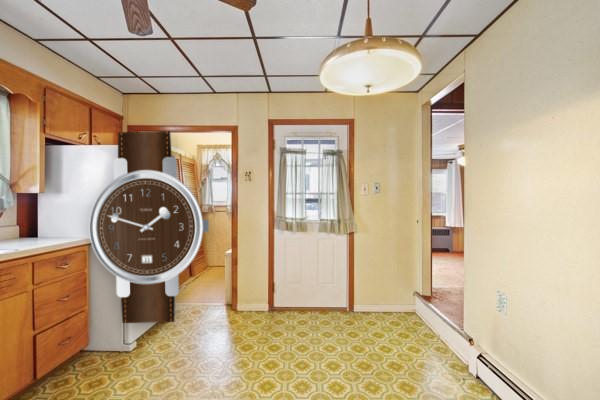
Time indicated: 1:48
